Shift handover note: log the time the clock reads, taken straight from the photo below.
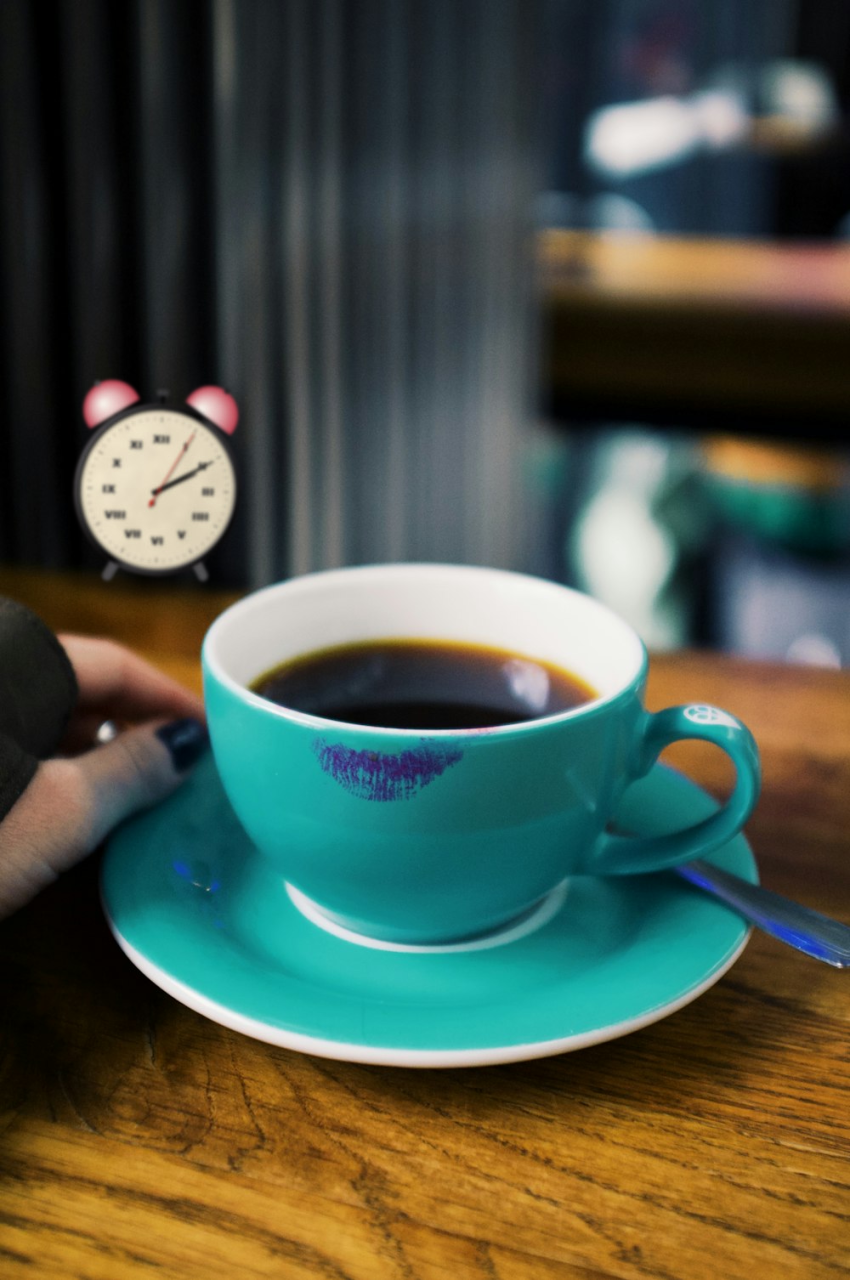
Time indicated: 2:10:05
